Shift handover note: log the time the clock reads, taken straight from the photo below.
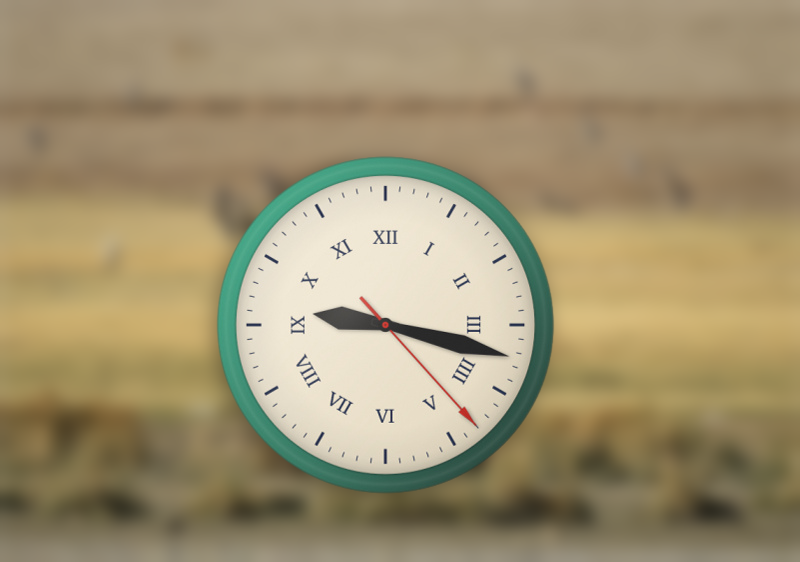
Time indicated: 9:17:23
